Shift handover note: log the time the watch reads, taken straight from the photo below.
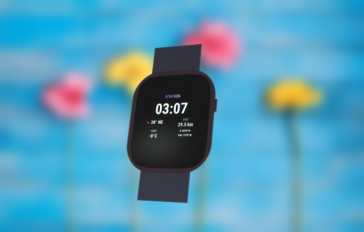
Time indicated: 3:07
